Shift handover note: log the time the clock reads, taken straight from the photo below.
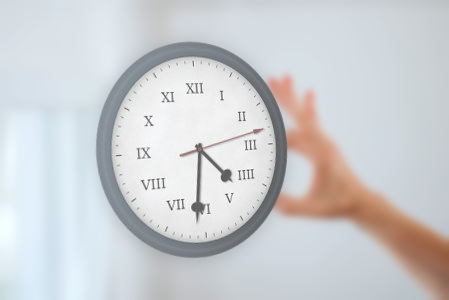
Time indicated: 4:31:13
